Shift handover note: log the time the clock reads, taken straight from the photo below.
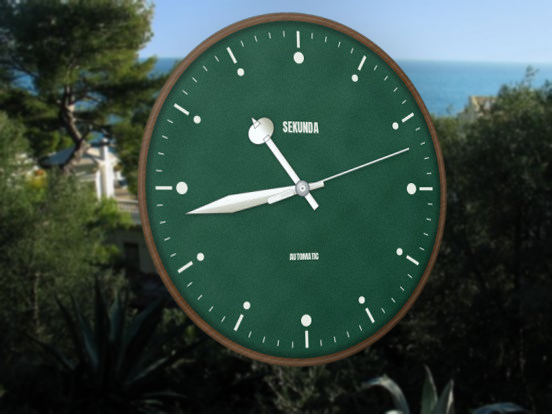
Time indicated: 10:43:12
